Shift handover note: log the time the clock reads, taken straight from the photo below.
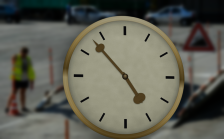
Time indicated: 4:53
